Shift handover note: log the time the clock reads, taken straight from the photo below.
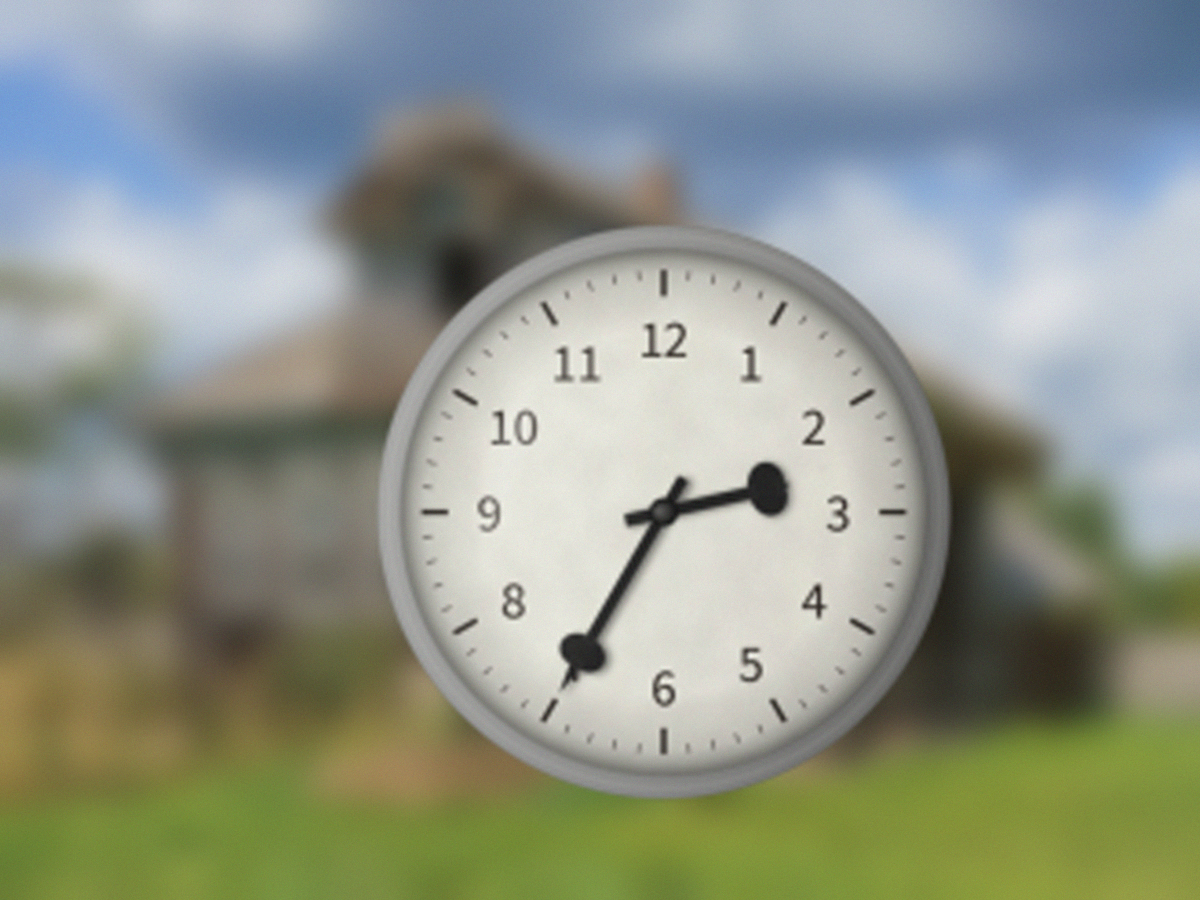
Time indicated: 2:35
